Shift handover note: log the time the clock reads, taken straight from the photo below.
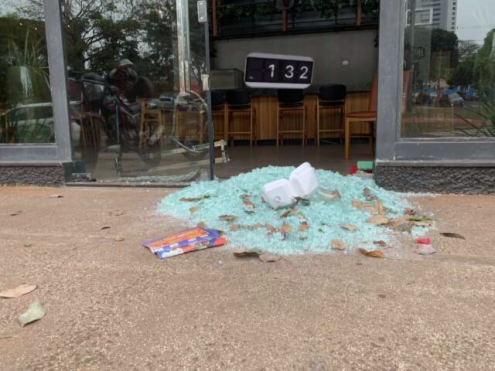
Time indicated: 1:32
